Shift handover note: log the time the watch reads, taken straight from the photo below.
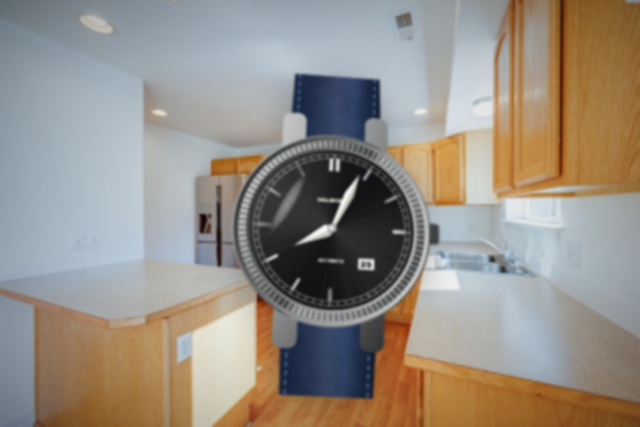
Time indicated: 8:04
